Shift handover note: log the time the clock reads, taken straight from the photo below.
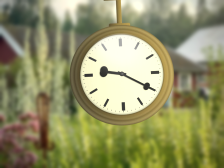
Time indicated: 9:20
